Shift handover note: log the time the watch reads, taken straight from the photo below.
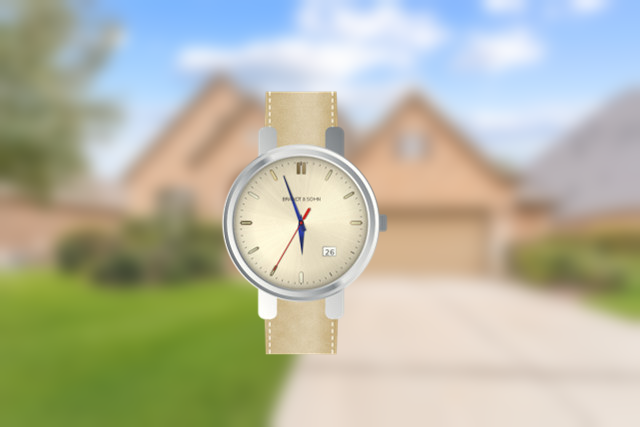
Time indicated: 5:56:35
